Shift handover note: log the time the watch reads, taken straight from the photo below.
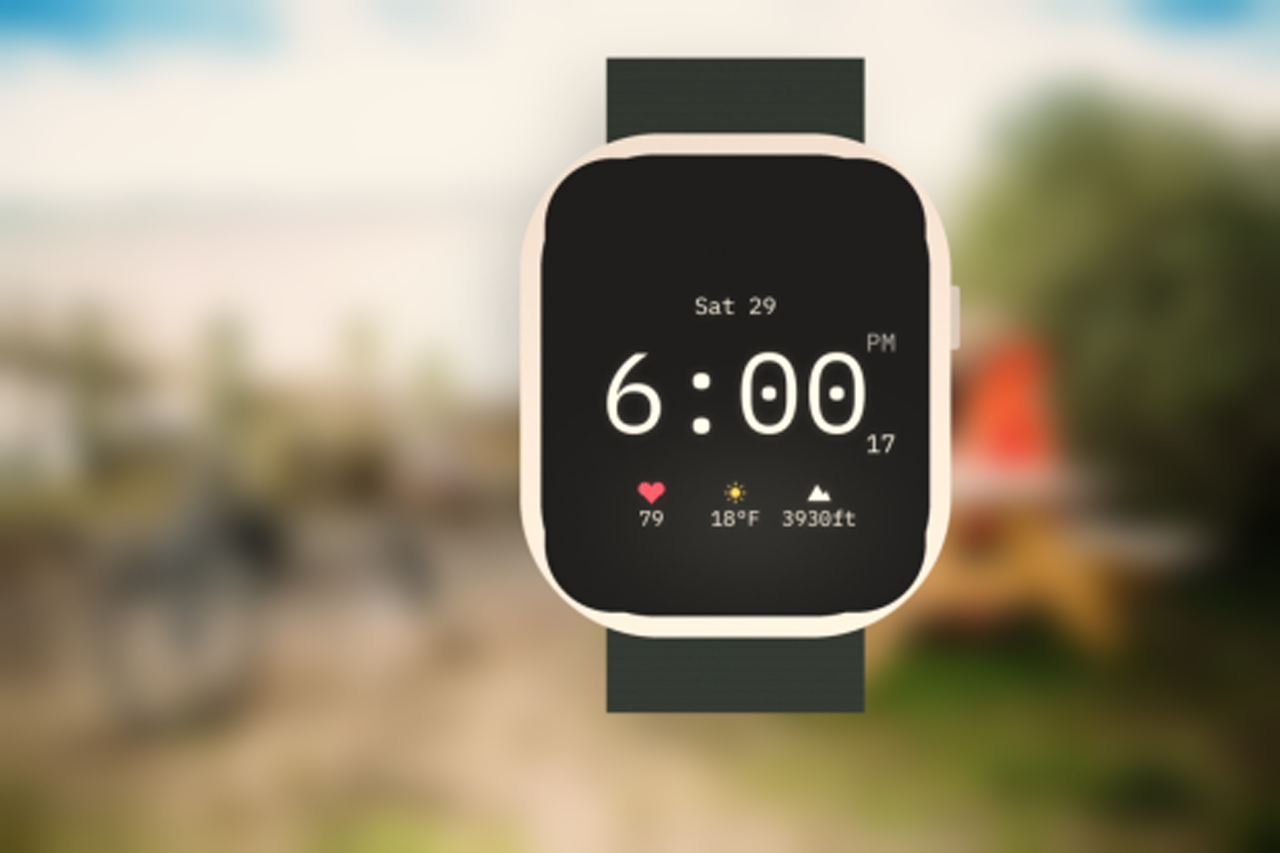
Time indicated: 6:00:17
